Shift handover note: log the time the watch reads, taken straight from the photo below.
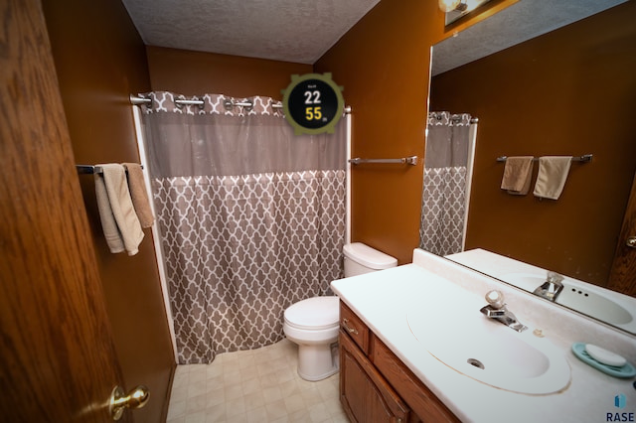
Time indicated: 22:55
